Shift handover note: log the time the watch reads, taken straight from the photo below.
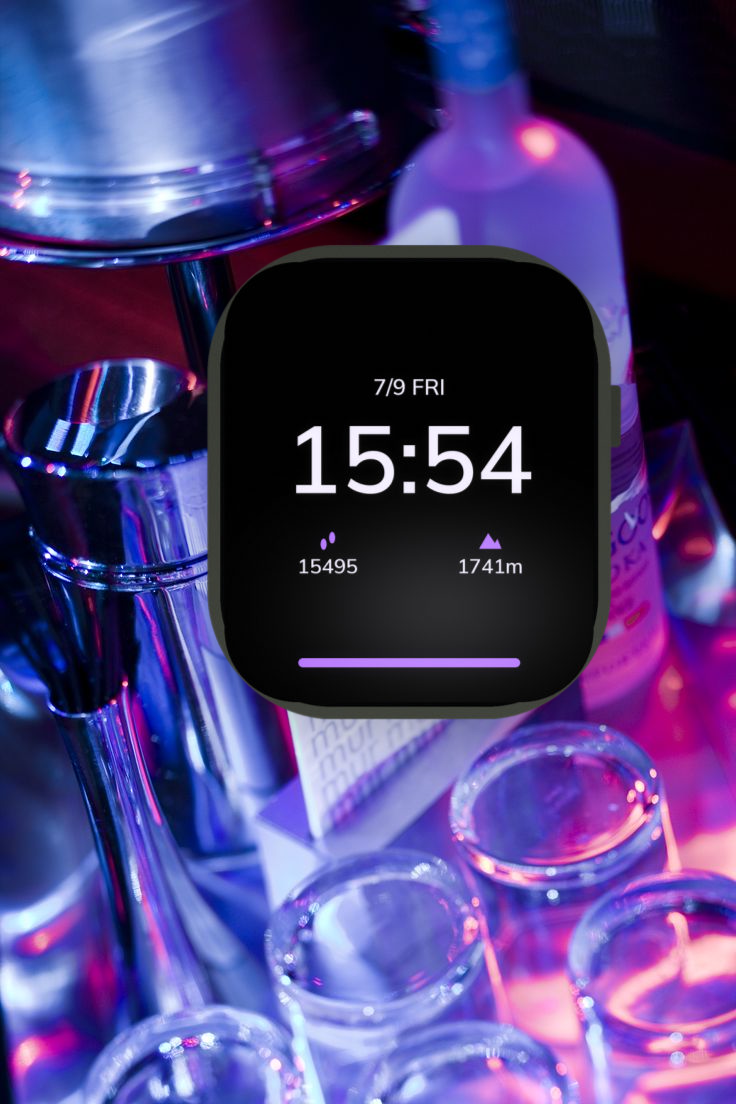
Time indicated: 15:54
